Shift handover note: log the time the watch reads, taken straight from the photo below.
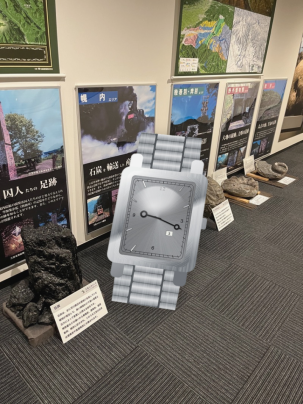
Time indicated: 9:18
